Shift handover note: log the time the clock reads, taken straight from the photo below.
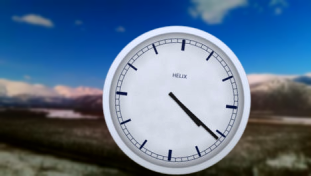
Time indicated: 4:21
